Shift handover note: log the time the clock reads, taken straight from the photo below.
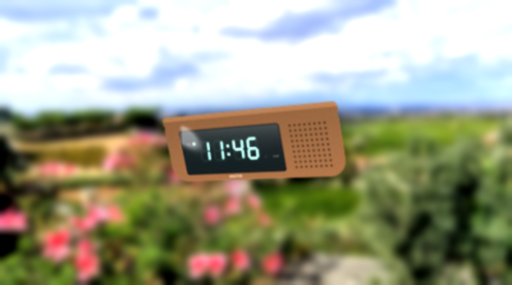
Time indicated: 11:46
